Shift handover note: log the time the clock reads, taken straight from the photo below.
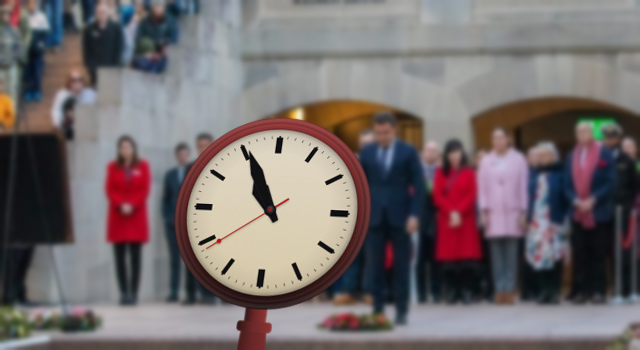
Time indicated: 10:55:39
